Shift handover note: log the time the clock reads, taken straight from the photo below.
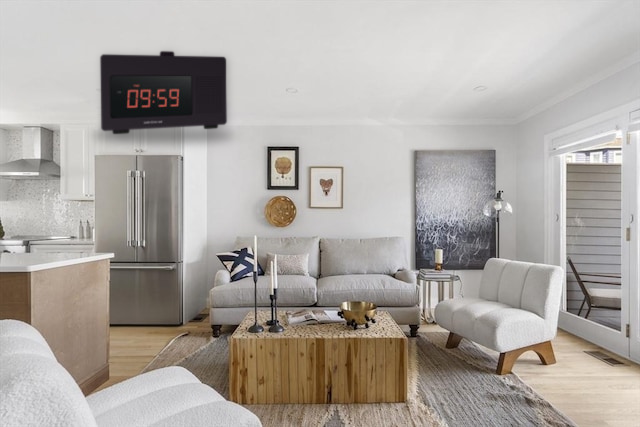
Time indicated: 9:59
